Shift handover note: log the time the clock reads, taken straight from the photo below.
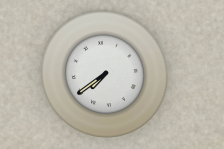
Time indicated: 7:40
